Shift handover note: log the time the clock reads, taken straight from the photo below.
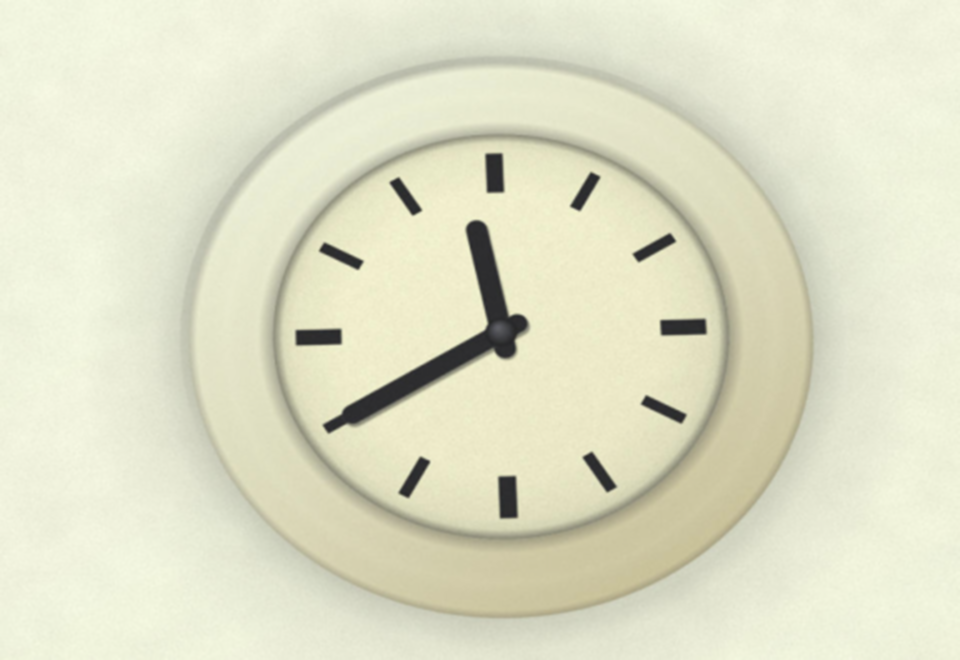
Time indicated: 11:40
